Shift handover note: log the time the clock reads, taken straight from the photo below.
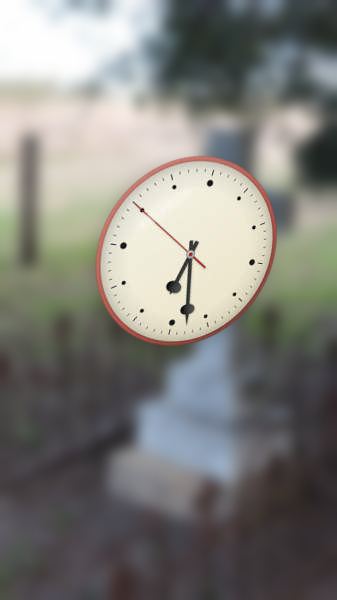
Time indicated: 6:27:50
